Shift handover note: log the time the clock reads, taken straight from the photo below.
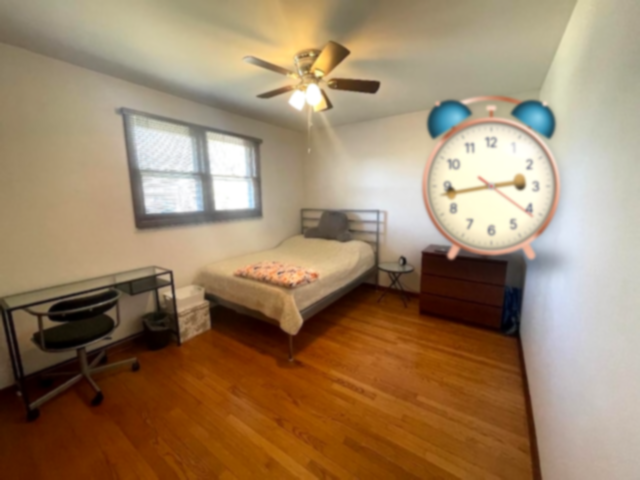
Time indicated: 2:43:21
